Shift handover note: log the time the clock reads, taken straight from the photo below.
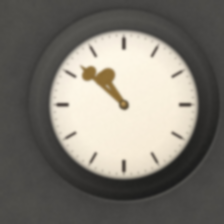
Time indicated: 10:52
